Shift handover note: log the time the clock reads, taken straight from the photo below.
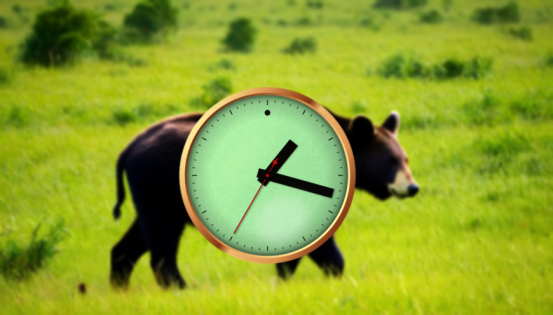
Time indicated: 1:17:35
